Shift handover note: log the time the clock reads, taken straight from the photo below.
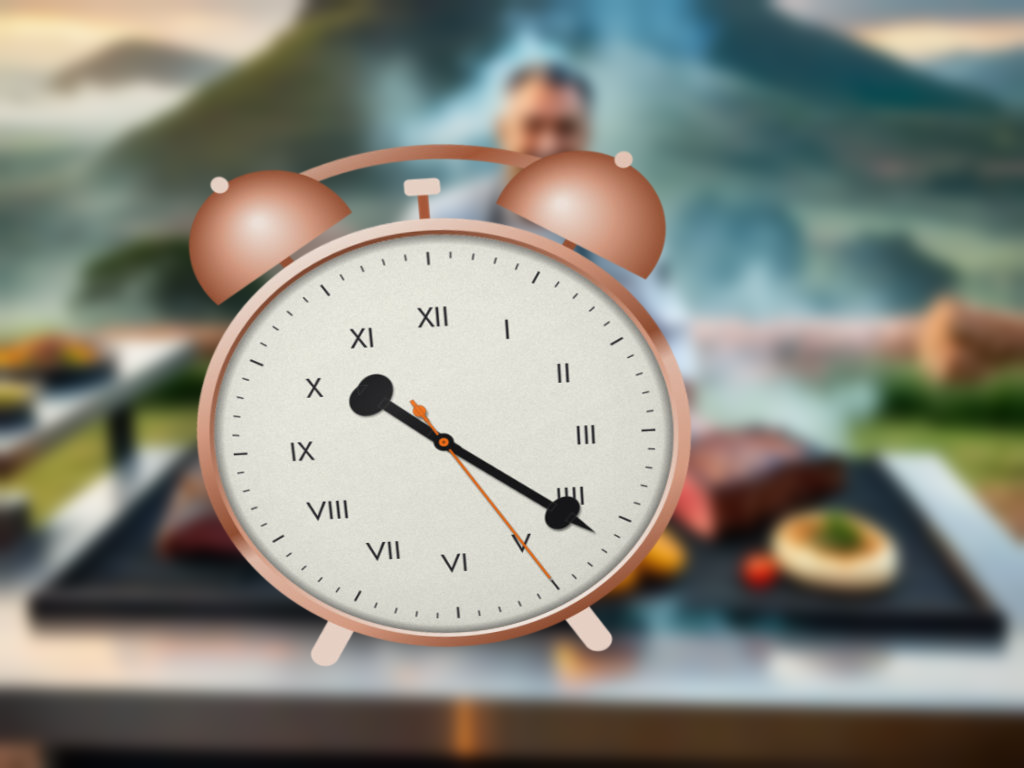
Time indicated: 10:21:25
